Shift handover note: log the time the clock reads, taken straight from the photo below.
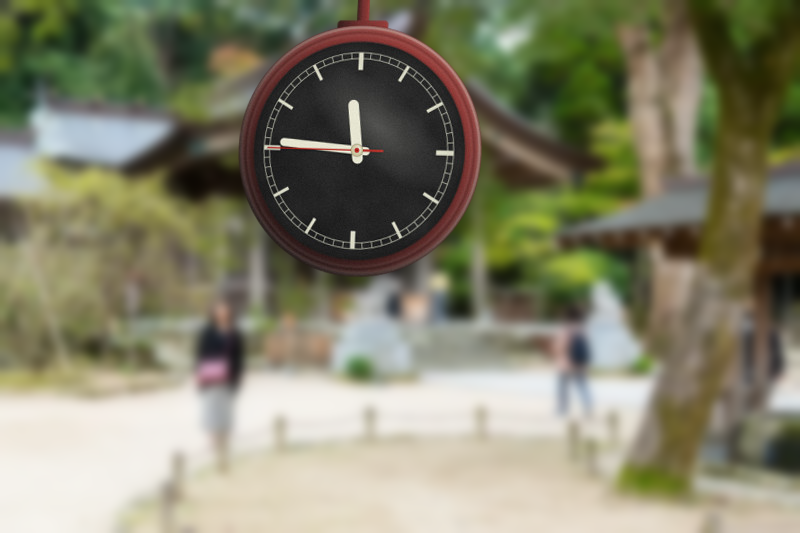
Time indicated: 11:45:45
